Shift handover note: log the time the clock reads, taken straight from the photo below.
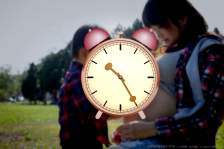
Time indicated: 10:25
